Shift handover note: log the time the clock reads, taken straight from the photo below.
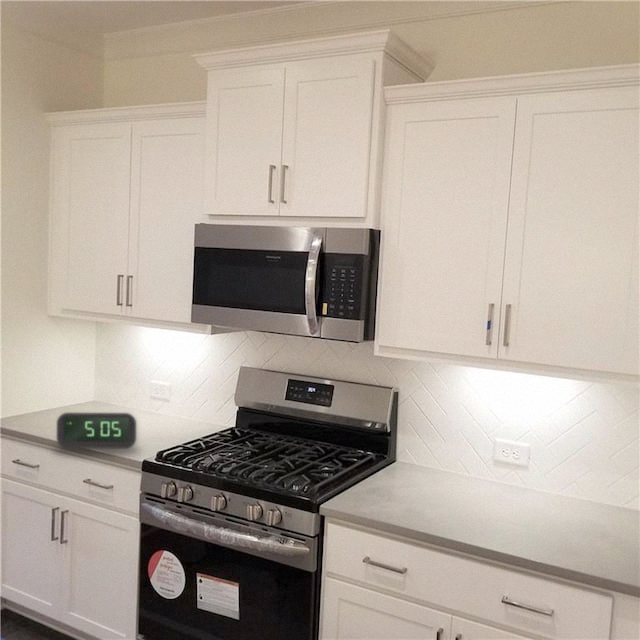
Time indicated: 5:05
